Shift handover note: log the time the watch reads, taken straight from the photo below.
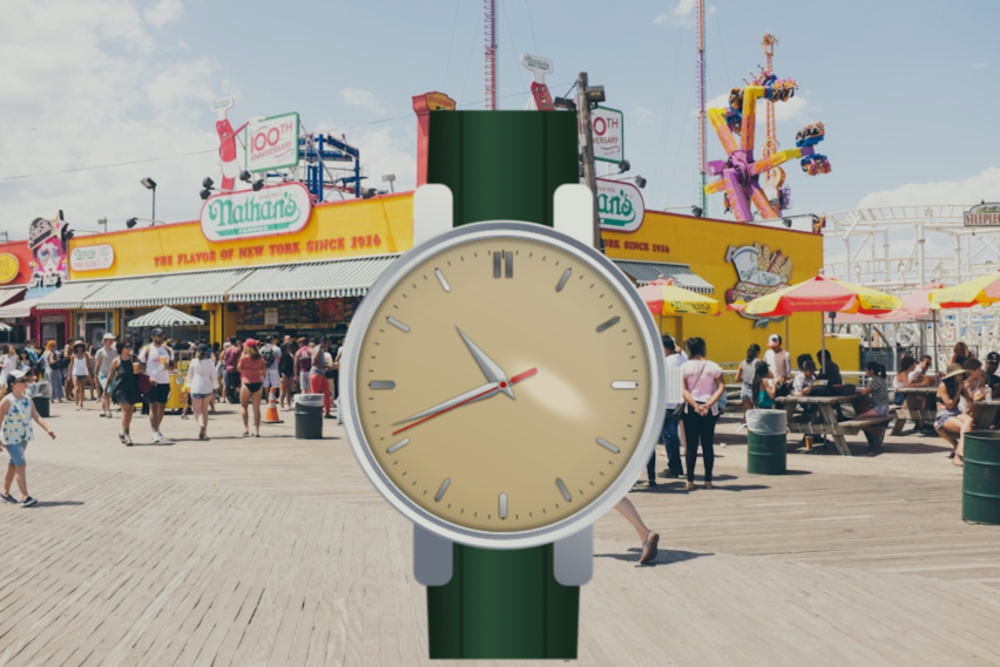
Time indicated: 10:41:41
